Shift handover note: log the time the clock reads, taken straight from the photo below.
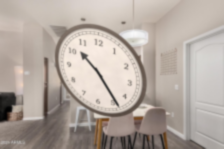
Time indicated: 10:24
